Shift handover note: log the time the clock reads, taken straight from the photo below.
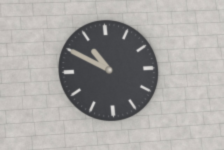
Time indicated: 10:50
